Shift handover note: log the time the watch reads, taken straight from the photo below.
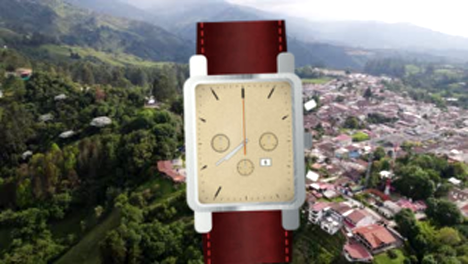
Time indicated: 7:39
